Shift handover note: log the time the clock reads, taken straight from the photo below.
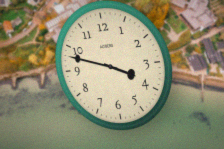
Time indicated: 3:48
